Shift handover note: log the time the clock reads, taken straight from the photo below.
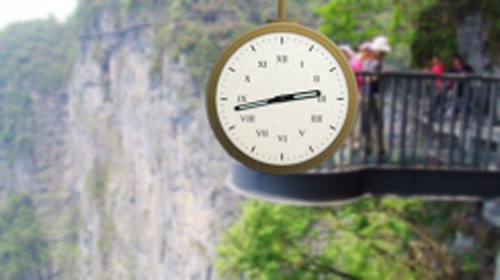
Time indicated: 2:43
